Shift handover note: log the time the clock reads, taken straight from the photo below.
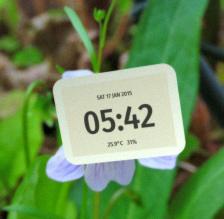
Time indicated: 5:42
